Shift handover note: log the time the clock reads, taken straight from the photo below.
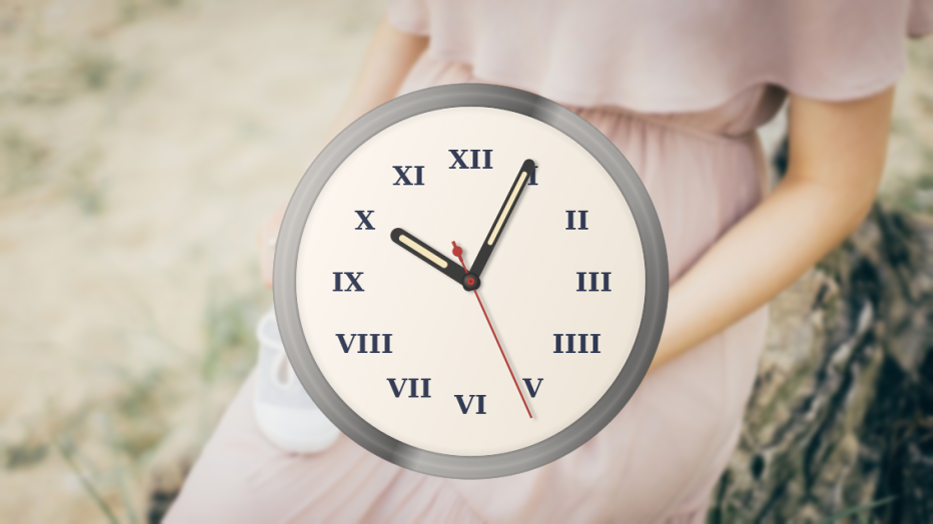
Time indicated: 10:04:26
